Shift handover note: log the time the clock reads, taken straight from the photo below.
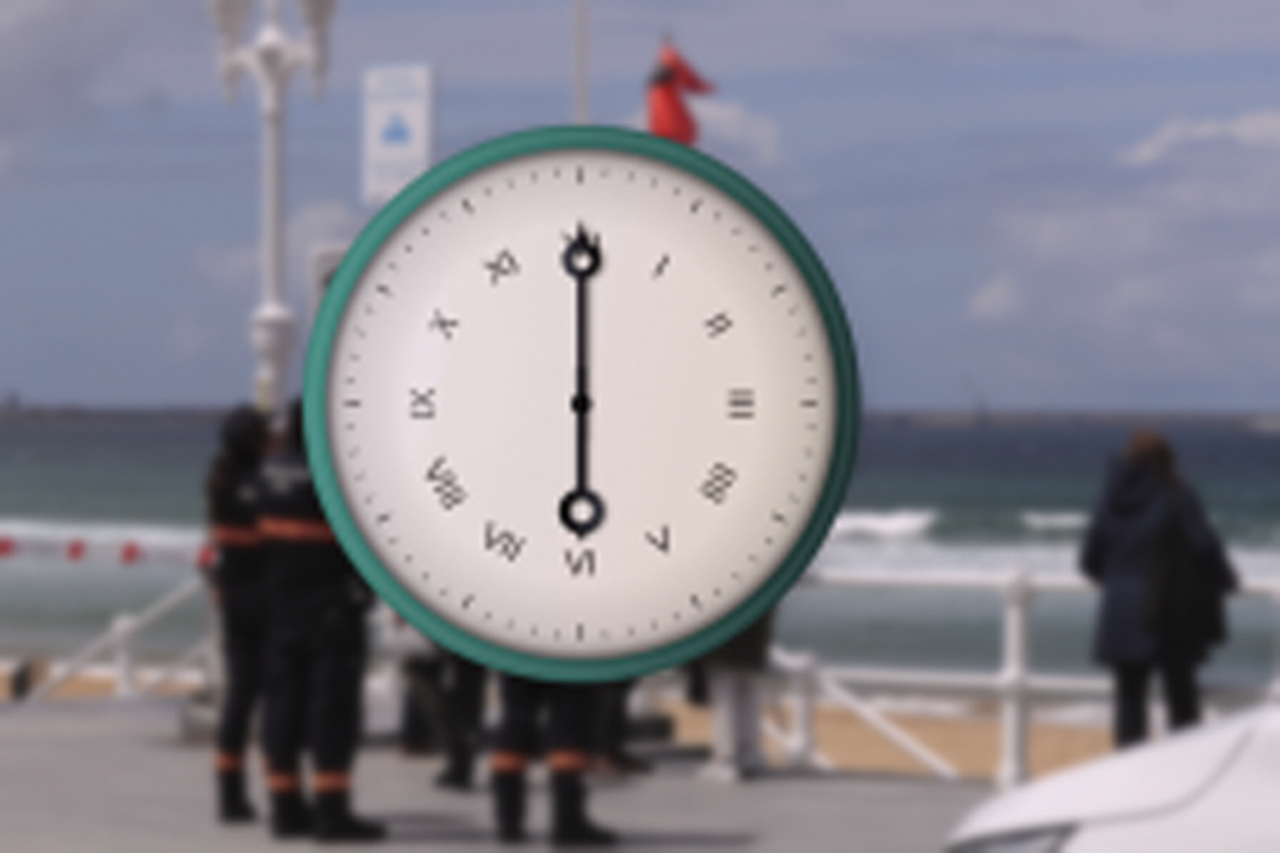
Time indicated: 6:00
